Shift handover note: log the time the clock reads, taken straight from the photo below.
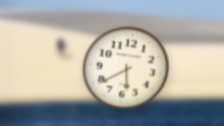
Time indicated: 5:39
